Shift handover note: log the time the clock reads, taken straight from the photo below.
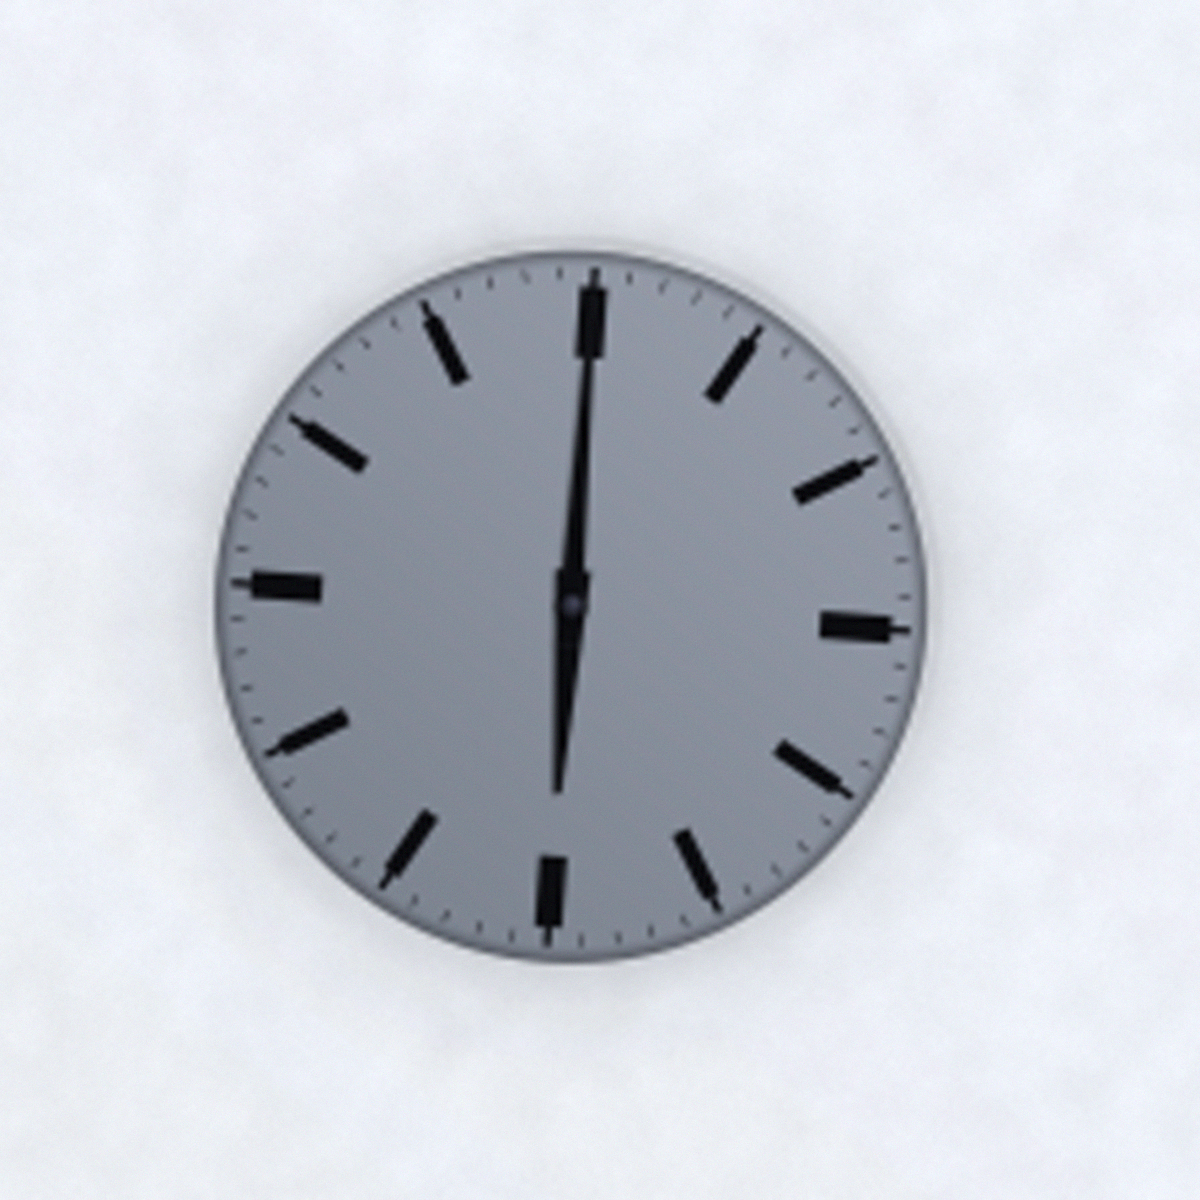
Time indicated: 6:00
